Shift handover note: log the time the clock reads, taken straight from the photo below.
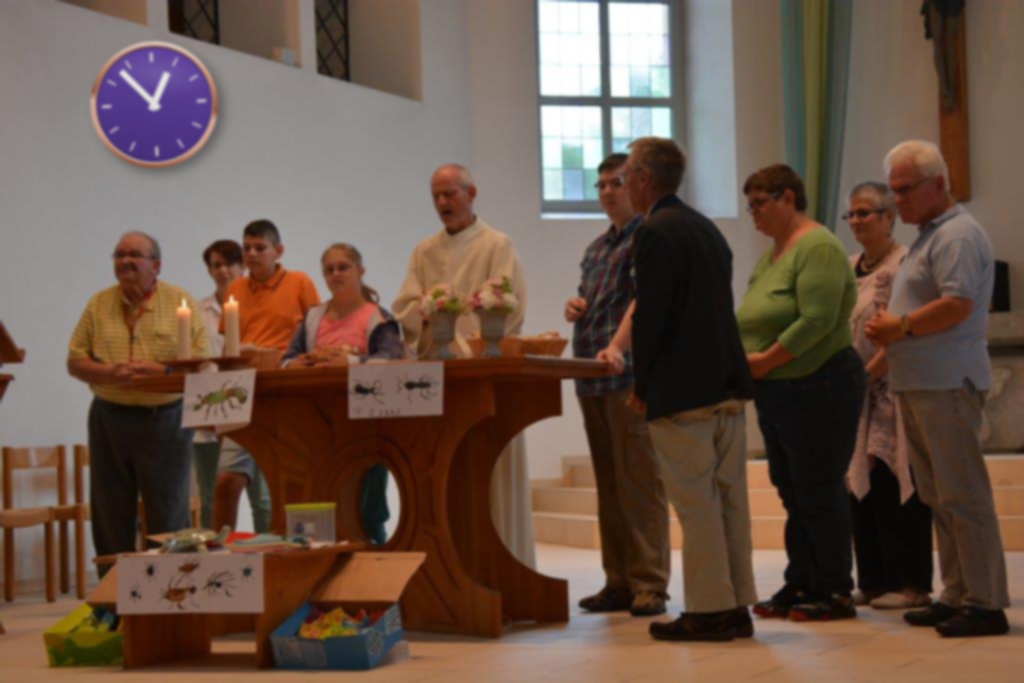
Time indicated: 12:53
